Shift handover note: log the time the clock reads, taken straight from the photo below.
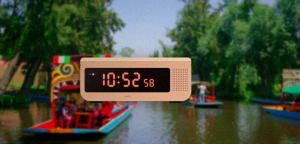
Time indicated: 10:52:58
